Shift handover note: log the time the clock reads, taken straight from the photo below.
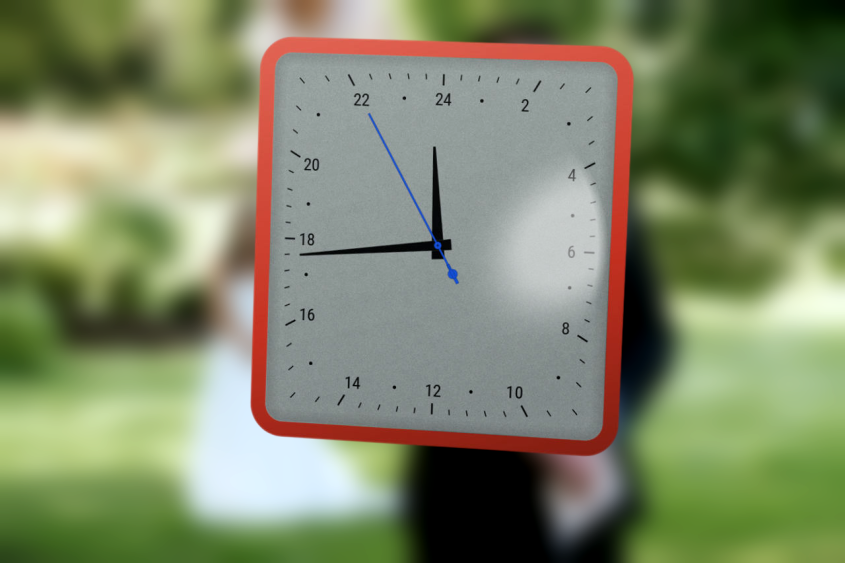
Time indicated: 23:43:55
